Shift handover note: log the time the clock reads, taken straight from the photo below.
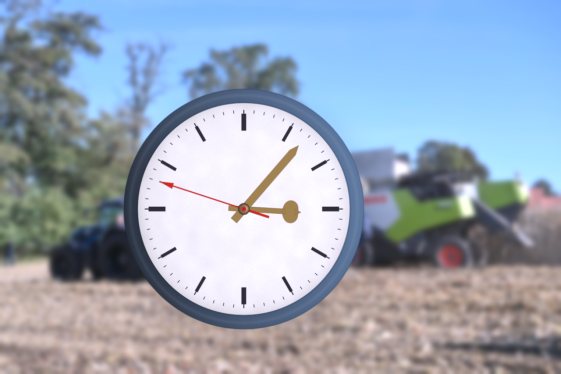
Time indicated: 3:06:48
